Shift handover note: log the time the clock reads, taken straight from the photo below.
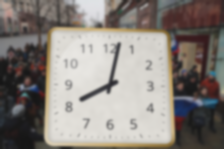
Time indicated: 8:02
